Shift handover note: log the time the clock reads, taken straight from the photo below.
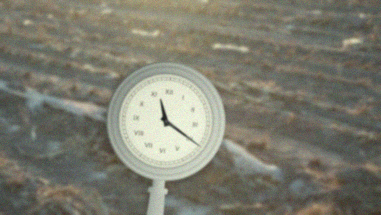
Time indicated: 11:20
